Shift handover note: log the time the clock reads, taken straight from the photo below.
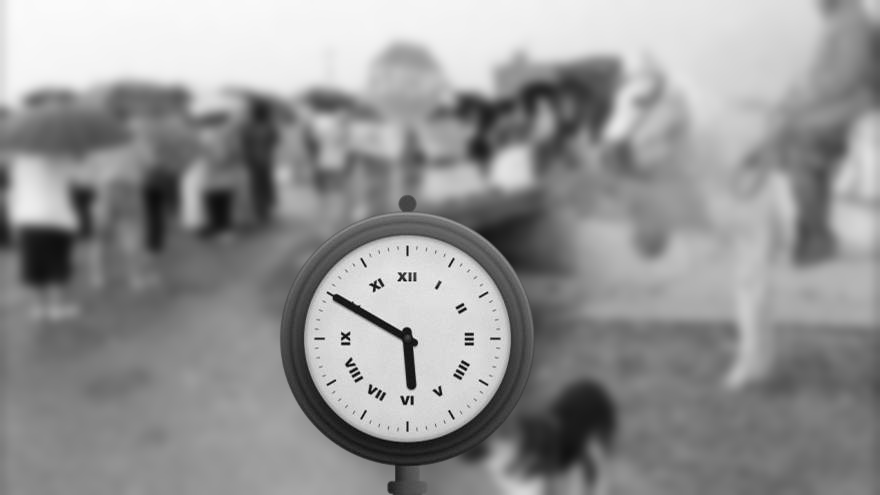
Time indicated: 5:50
